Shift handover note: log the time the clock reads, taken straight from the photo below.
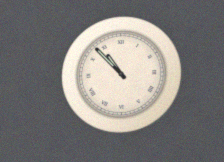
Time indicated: 10:53
